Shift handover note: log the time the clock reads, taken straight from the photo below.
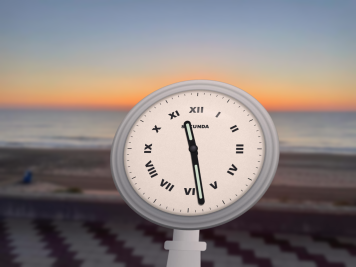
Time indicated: 11:28
